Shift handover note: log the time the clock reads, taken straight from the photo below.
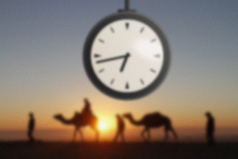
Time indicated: 6:43
